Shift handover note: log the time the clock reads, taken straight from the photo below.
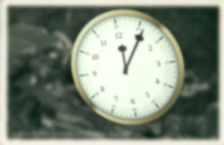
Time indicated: 12:06
